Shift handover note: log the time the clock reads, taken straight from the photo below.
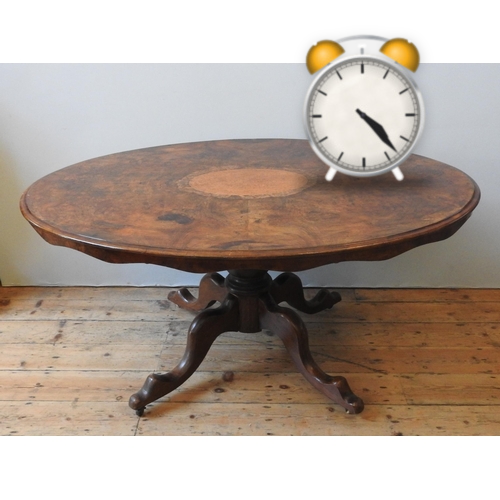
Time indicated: 4:23
